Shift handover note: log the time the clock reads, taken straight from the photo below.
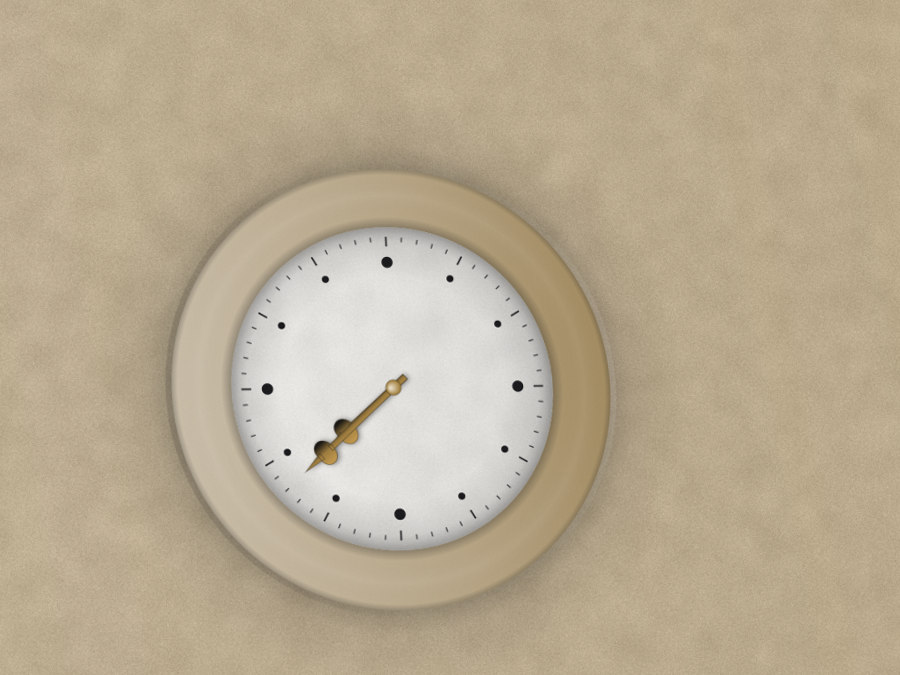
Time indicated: 7:38
